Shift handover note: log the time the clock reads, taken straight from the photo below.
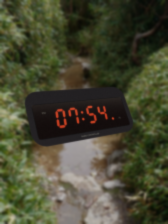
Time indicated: 7:54
